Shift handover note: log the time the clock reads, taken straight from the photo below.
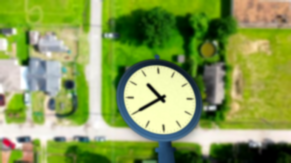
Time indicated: 10:40
